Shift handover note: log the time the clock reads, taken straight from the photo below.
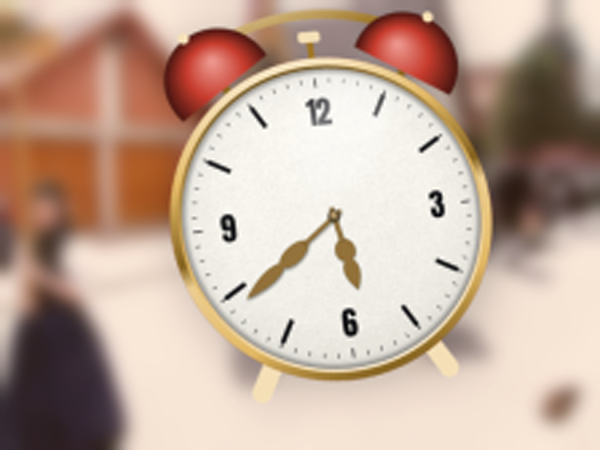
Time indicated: 5:39
